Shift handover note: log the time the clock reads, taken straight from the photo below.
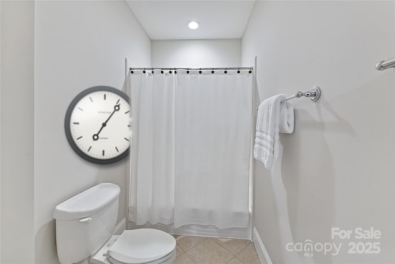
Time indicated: 7:06
